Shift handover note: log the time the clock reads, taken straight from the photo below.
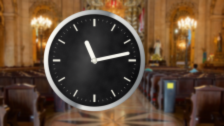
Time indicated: 11:13
